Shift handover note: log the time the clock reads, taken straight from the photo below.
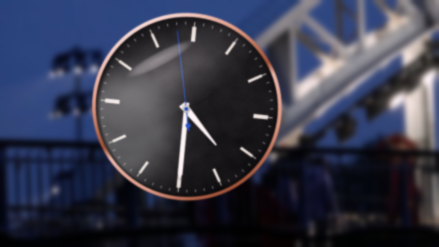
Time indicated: 4:29:58
